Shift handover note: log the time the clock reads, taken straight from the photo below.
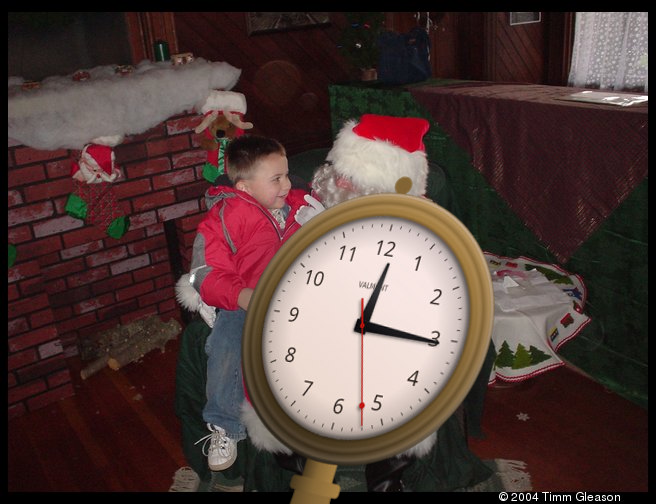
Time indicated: 12:15:27
